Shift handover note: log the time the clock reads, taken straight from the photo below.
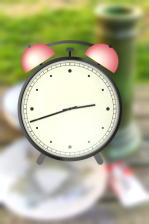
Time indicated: 2:42
